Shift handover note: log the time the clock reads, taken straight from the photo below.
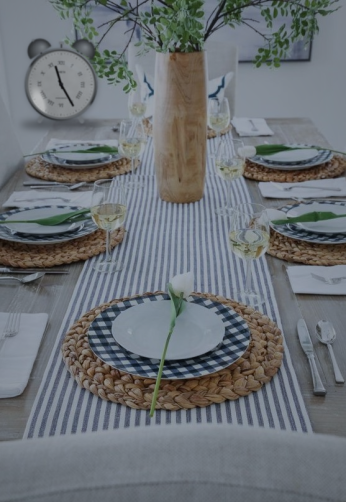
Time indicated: 11:25
